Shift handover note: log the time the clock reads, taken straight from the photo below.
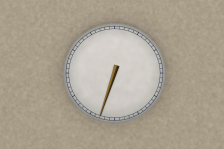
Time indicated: 6:33
